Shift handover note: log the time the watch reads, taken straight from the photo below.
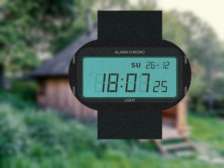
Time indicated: 18:07:25
